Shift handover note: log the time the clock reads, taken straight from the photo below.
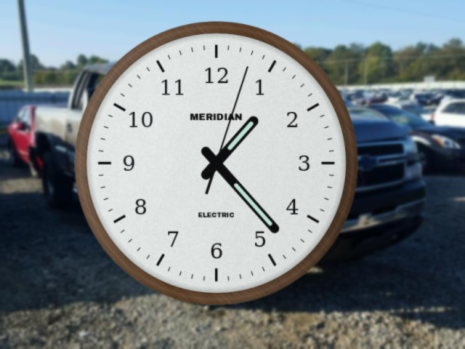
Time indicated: 1:23:03
